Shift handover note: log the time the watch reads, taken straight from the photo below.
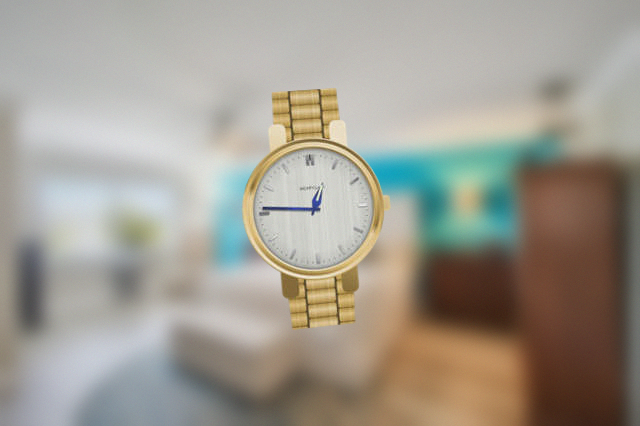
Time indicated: 12:46
